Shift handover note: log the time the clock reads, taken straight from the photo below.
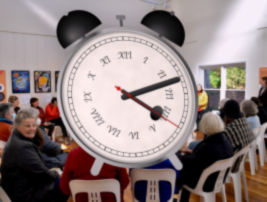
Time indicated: 4:12:21
